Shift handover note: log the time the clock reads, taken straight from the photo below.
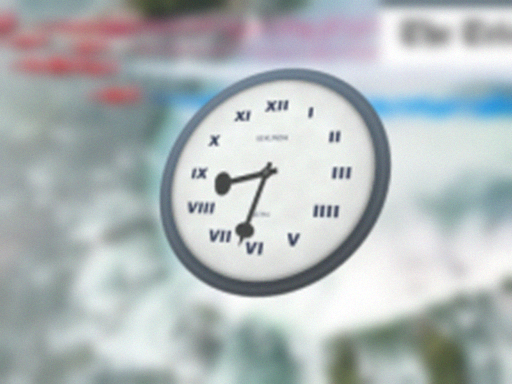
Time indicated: 8:32
